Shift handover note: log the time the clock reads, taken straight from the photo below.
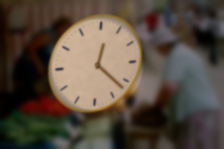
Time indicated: 12:22
